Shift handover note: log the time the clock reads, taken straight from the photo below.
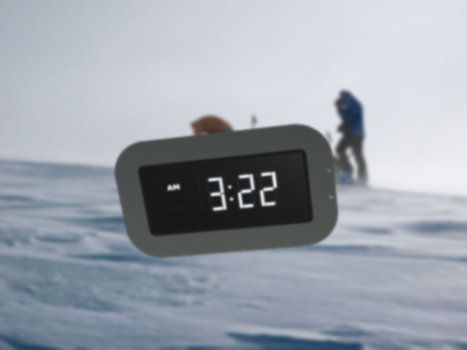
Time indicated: 3:22
